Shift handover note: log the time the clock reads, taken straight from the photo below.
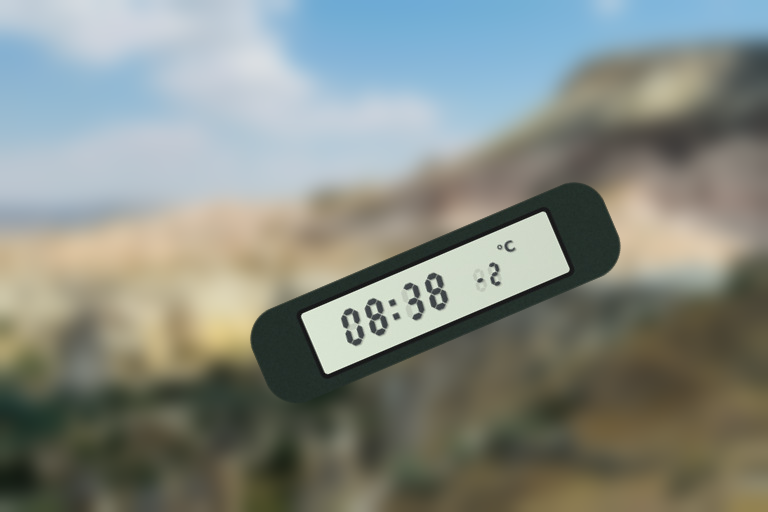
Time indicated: 8:38
